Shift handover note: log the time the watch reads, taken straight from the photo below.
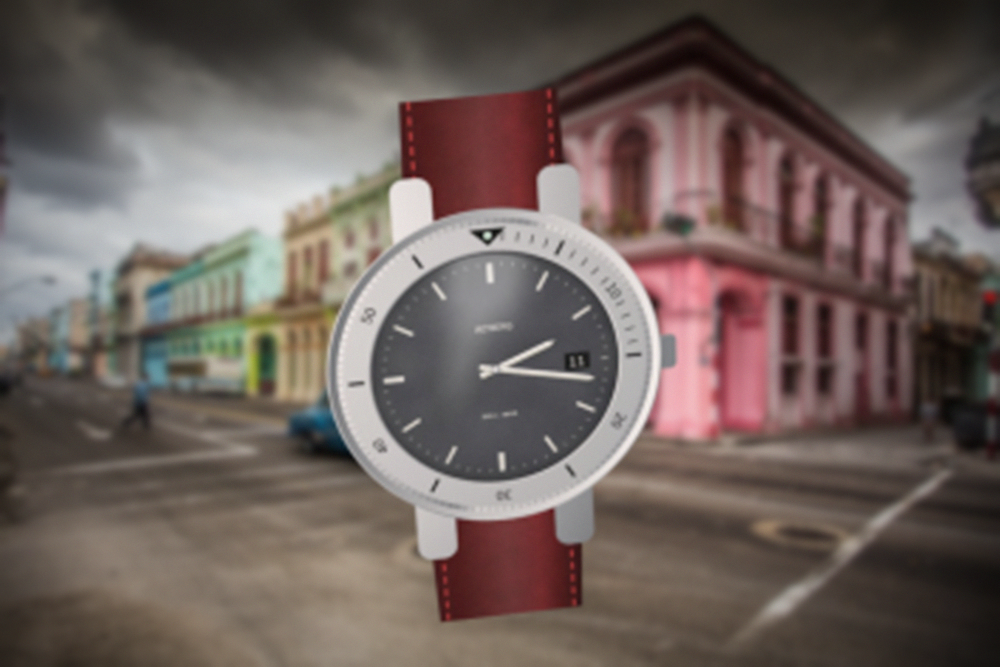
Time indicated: 2:17
